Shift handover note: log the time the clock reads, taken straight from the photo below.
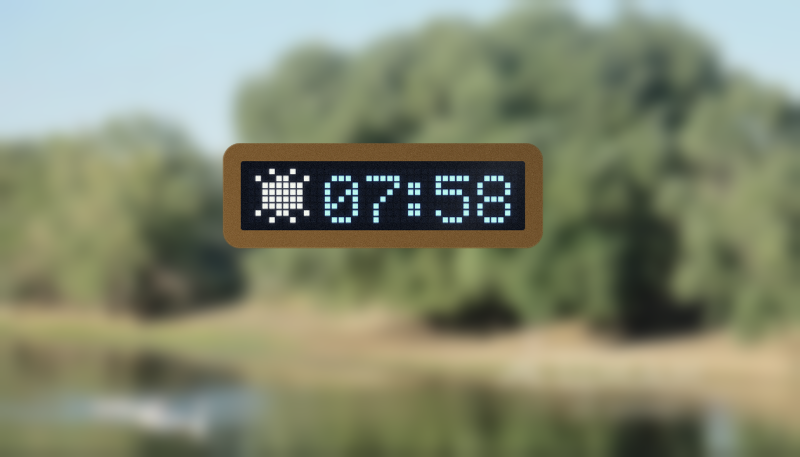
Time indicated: 7:58
